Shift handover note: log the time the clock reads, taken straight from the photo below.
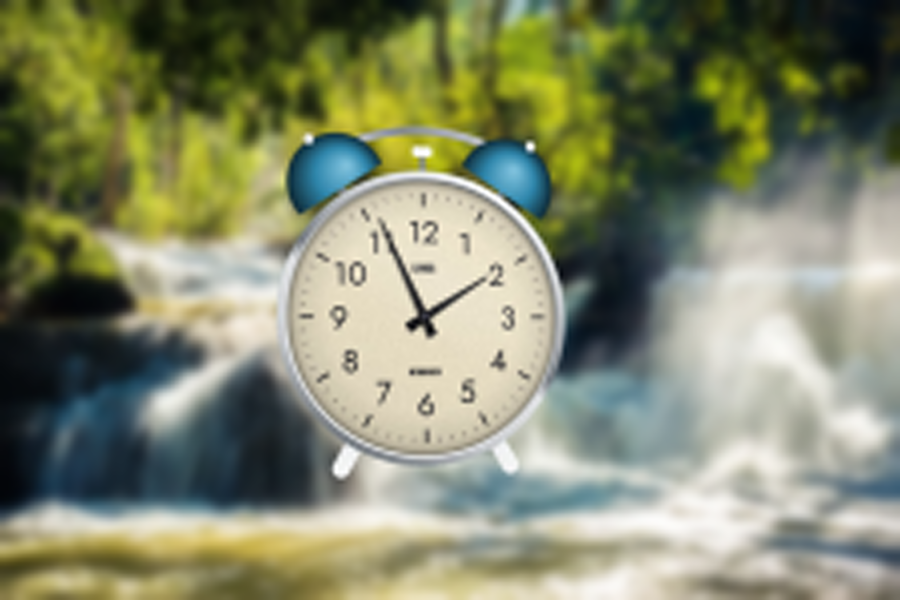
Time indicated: 1:56
